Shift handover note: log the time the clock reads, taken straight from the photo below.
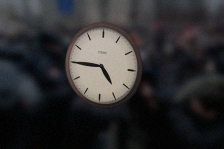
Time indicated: 4:45
